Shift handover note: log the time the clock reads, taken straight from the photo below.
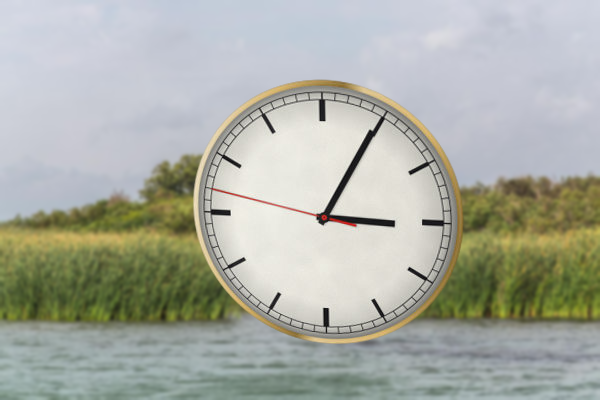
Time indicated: 3:04:47
